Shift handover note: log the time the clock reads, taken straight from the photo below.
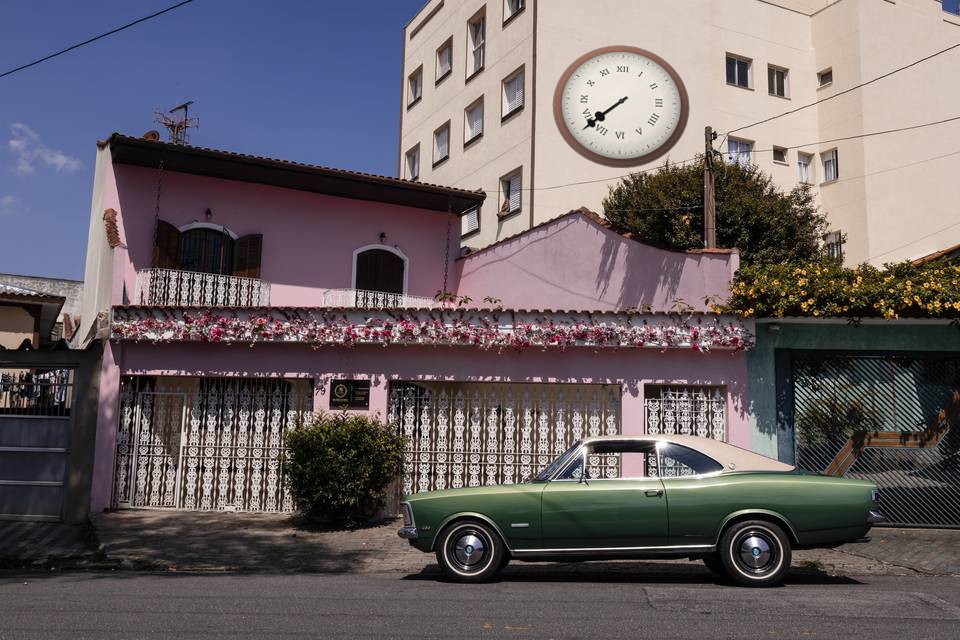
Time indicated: 7:38
